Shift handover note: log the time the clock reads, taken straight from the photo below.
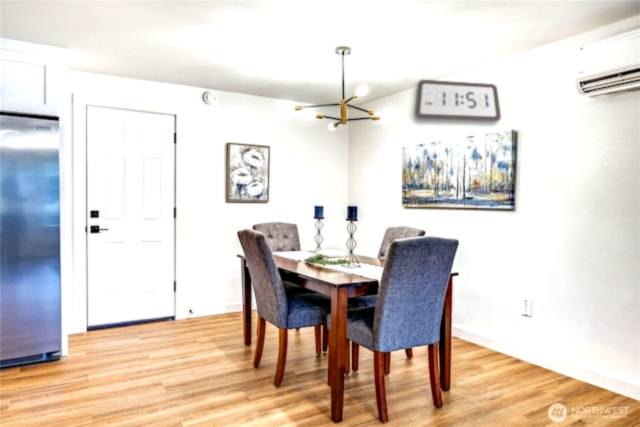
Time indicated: 11:51
